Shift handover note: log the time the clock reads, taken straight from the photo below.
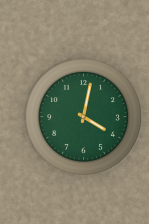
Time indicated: 4:02
